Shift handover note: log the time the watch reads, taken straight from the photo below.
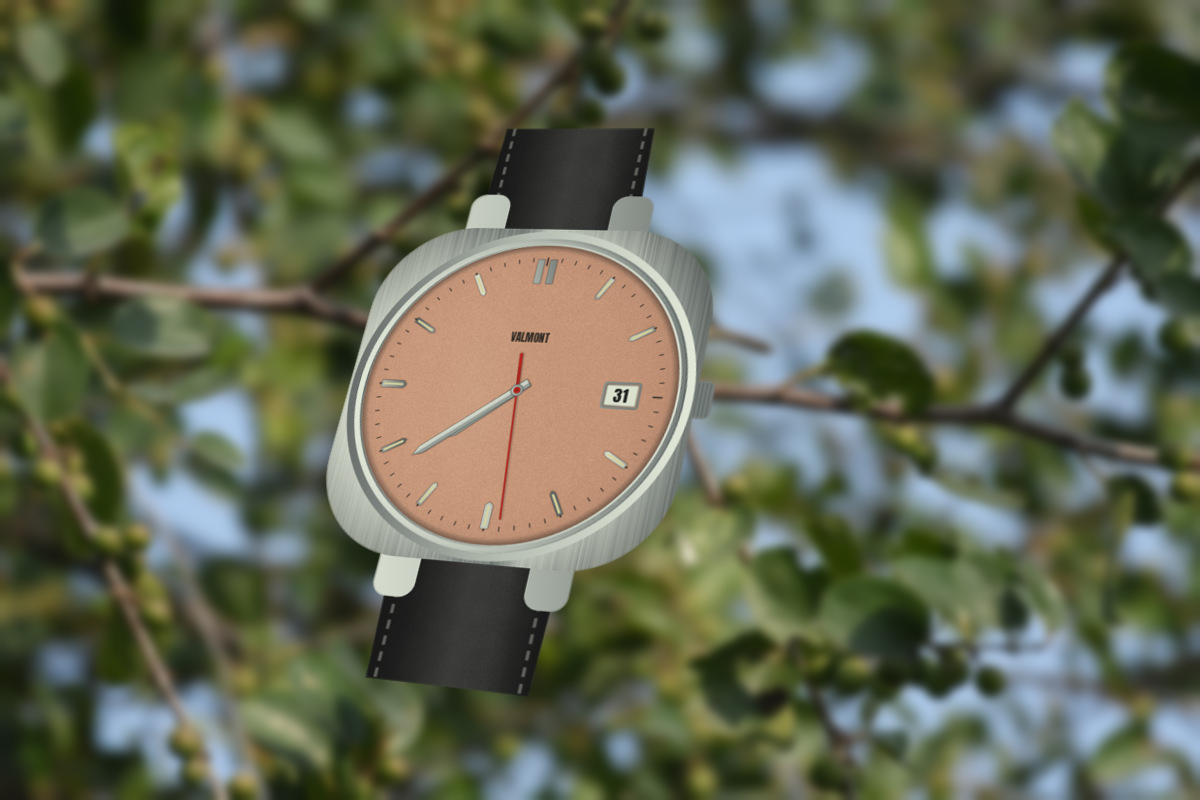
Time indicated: 7:38:29
